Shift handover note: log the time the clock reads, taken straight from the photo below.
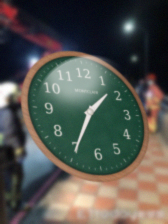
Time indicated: 1:35
